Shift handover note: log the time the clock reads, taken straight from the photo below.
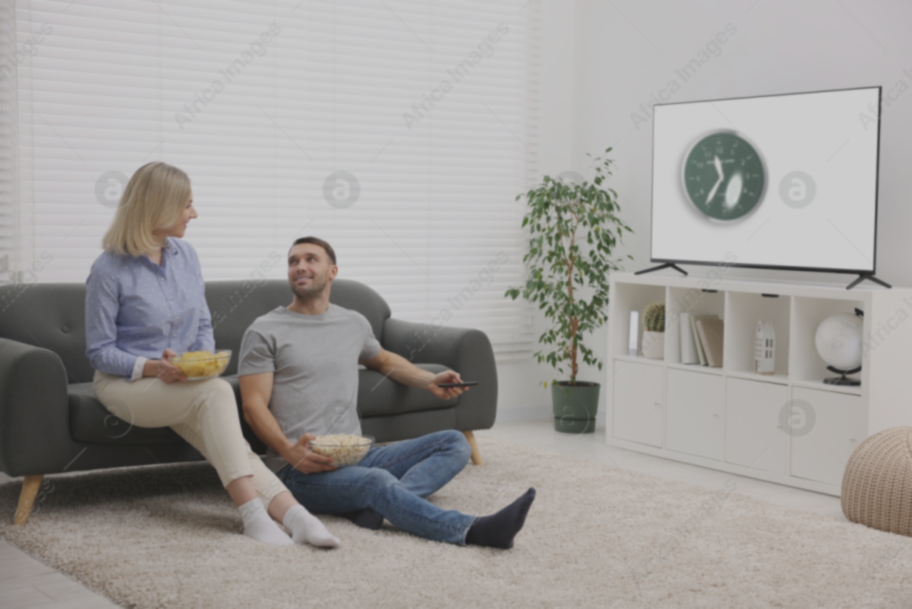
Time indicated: 11:36
